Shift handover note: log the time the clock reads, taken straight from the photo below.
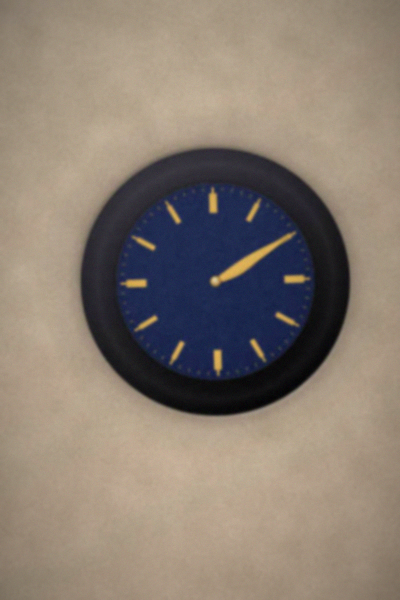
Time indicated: 2:10
